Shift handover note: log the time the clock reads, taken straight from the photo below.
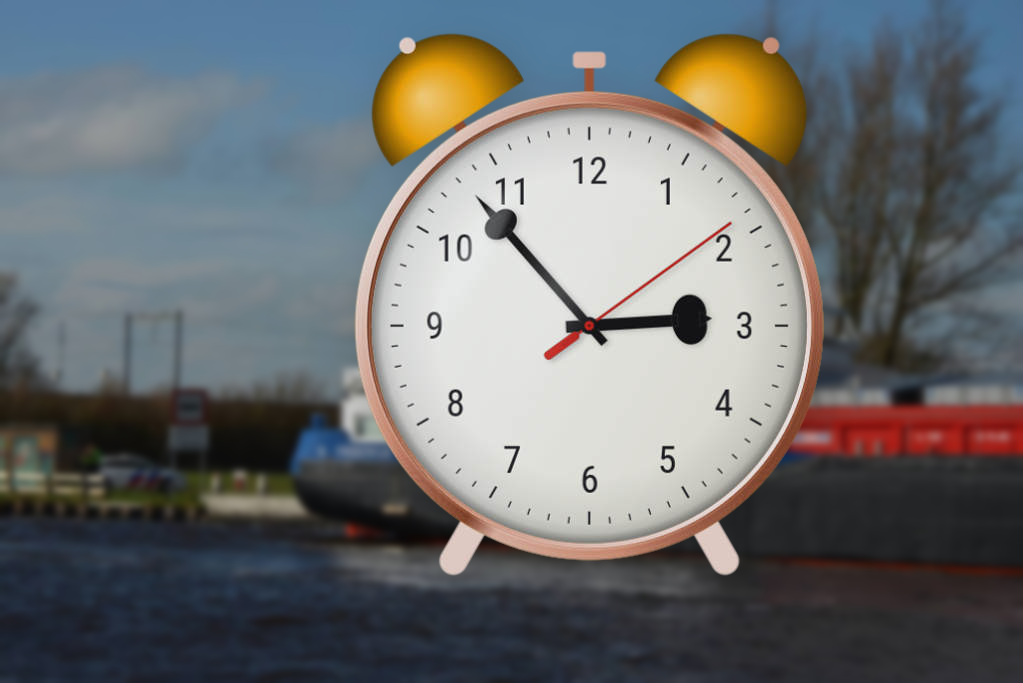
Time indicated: 2:53:09
